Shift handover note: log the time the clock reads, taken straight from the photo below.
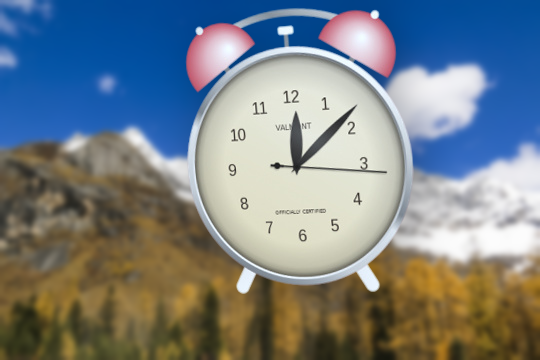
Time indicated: 12:08:16
